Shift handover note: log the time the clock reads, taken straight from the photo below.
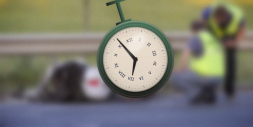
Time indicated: 6:56
